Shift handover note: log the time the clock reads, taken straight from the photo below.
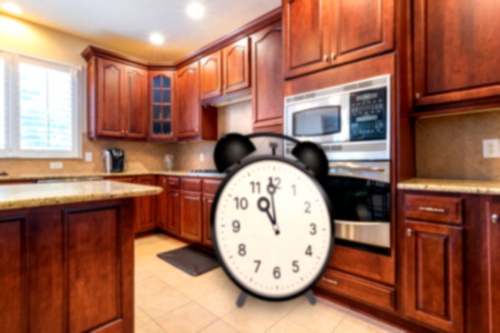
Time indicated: 10:59
